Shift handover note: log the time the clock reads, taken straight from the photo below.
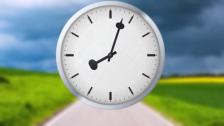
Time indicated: 8:03
